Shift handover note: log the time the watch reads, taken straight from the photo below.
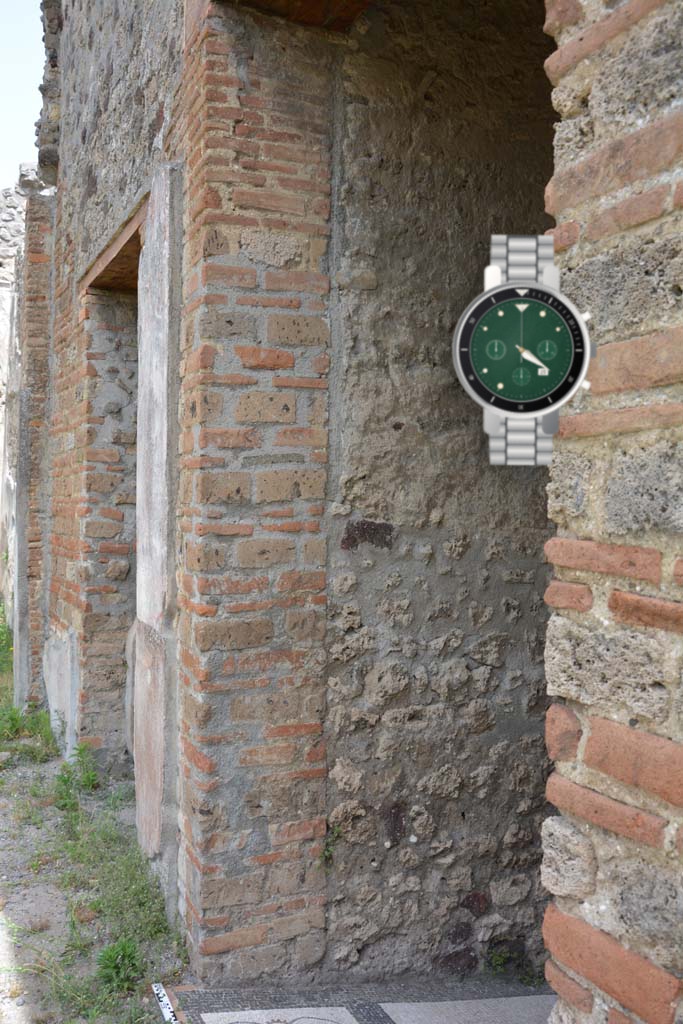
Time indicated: 4:21
